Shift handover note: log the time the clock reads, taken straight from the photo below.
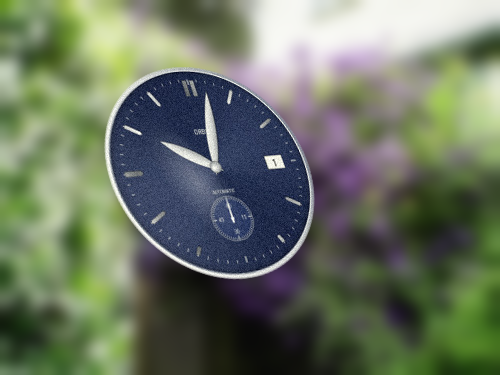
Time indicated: 10:02
